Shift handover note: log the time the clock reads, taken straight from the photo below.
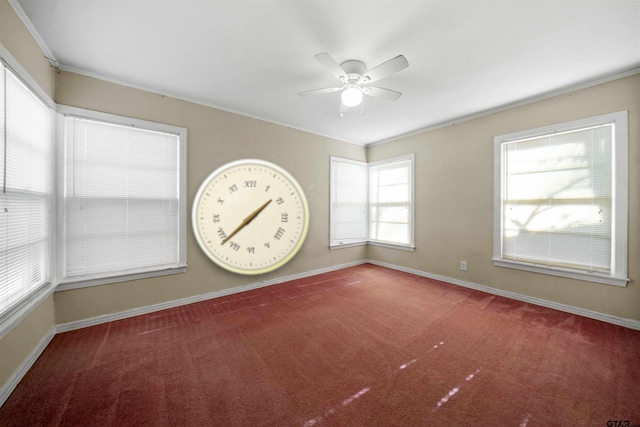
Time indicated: 1:38
